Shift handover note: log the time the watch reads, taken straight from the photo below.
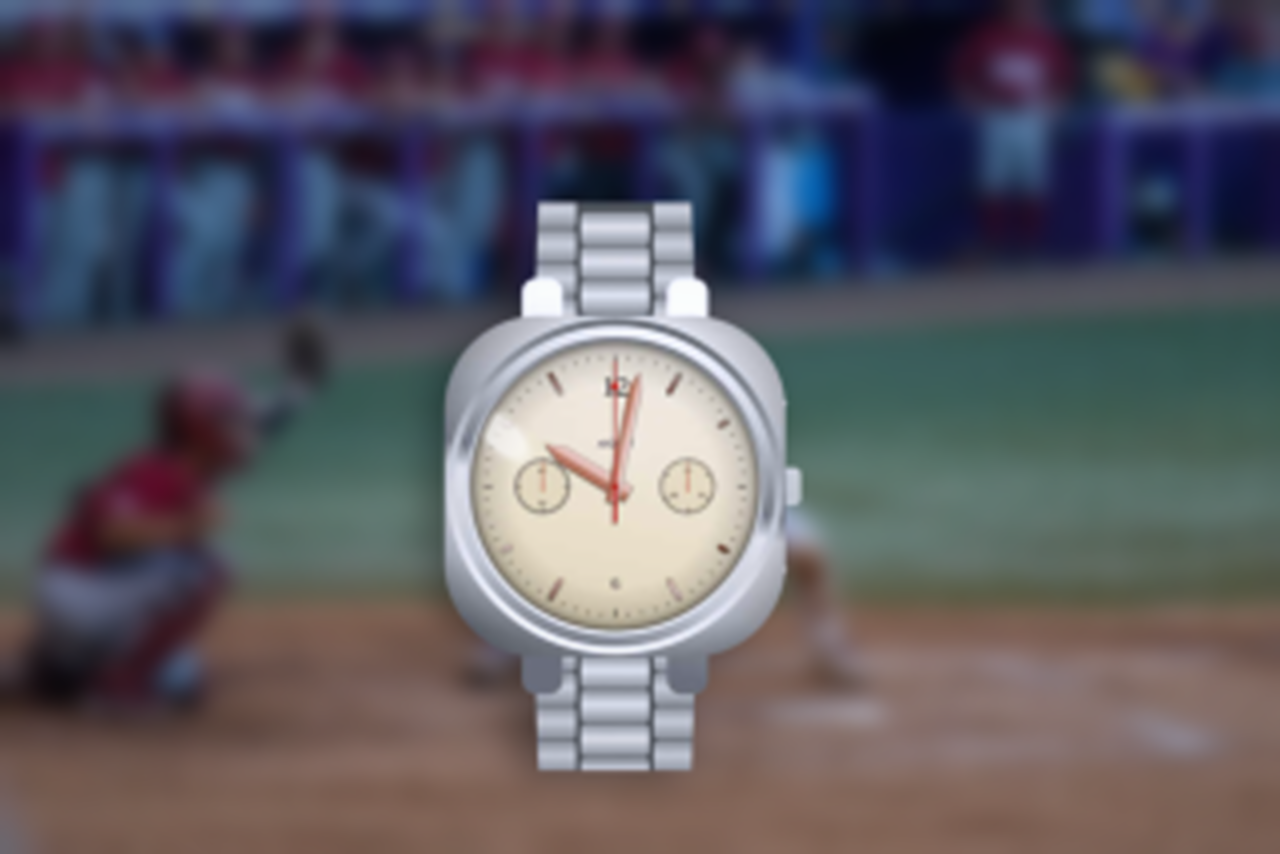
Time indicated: 10:02
